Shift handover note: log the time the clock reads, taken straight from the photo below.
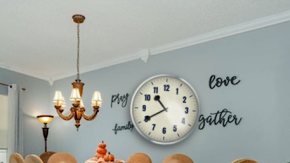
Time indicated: 10:40
